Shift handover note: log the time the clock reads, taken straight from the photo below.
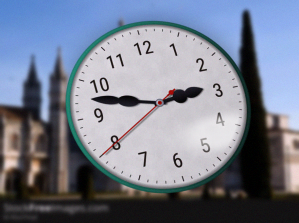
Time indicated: 2:47:40
